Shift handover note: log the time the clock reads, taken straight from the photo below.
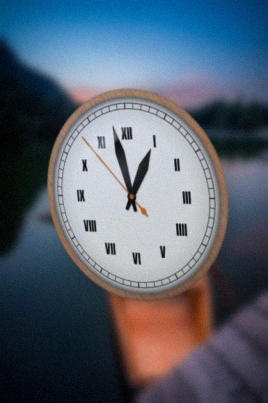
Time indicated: 12:57:53
